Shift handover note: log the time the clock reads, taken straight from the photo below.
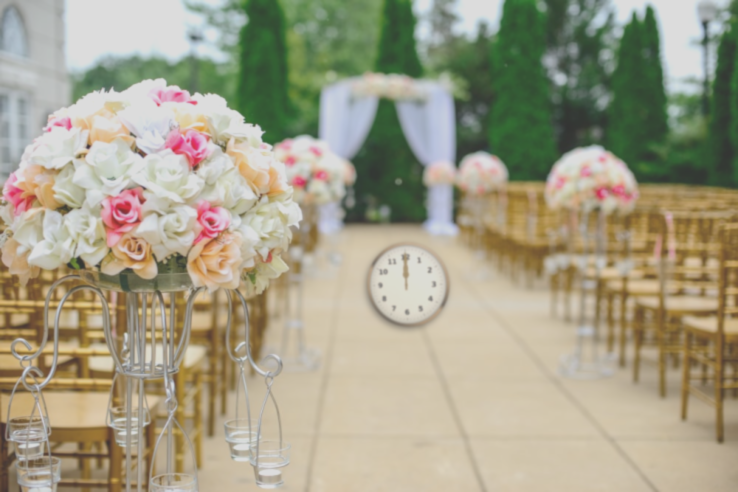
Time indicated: 12:00
